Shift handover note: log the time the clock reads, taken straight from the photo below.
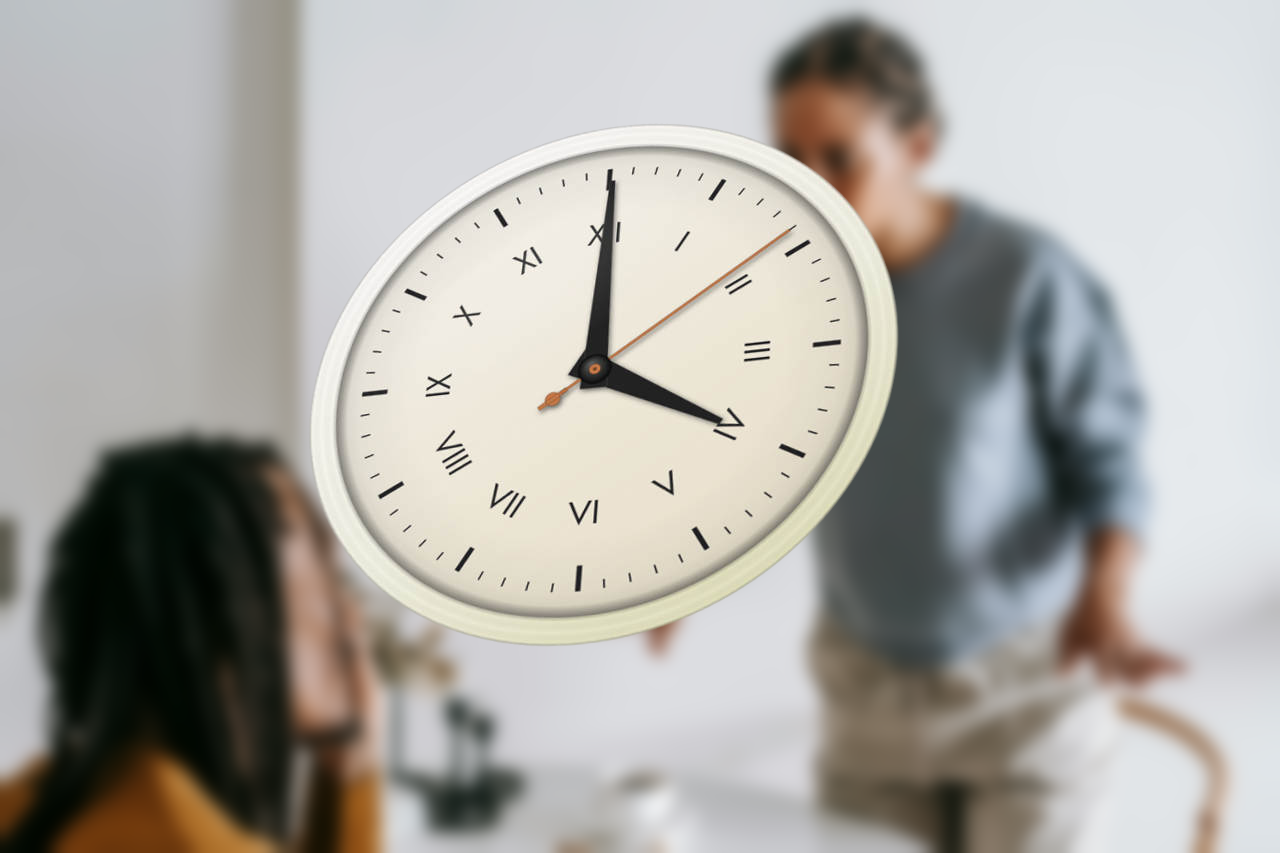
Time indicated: 4:00:09
